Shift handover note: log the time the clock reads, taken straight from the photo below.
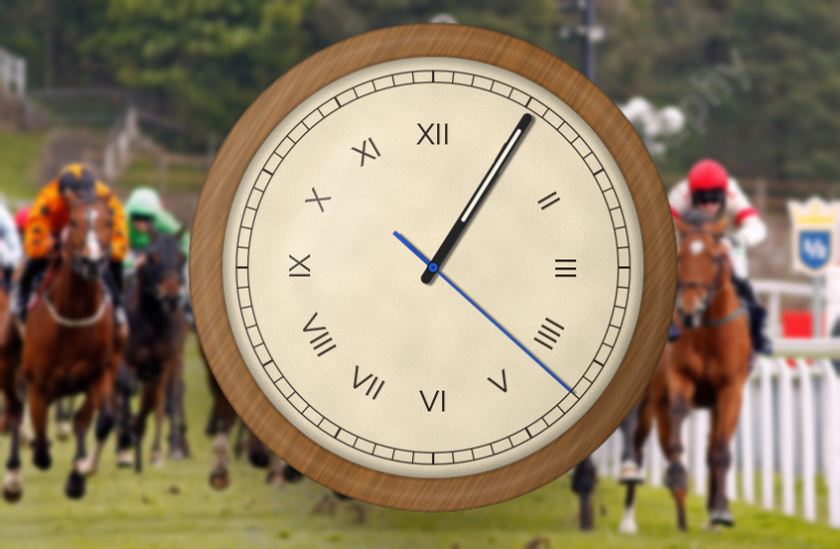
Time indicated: 1:05:22
